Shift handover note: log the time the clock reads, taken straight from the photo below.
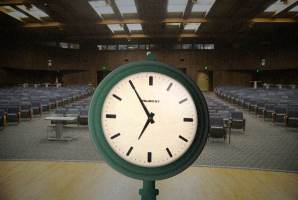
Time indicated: 6:55
